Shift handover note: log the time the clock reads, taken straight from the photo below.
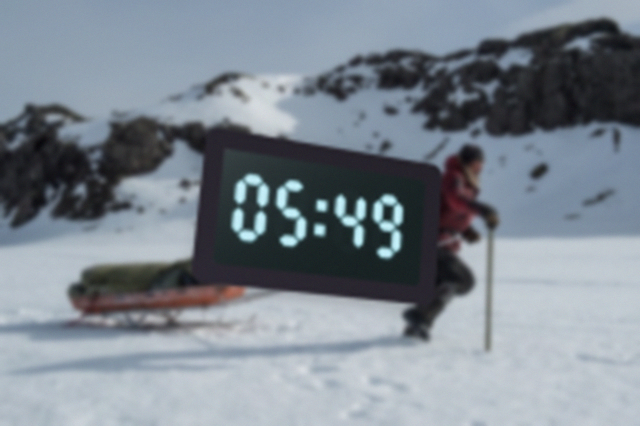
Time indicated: 5:49
